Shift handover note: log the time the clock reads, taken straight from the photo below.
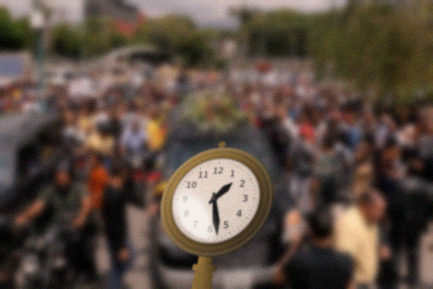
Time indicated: 1:28
